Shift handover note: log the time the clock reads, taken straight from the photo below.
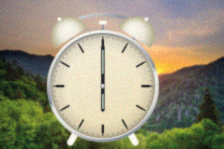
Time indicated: 6:00
